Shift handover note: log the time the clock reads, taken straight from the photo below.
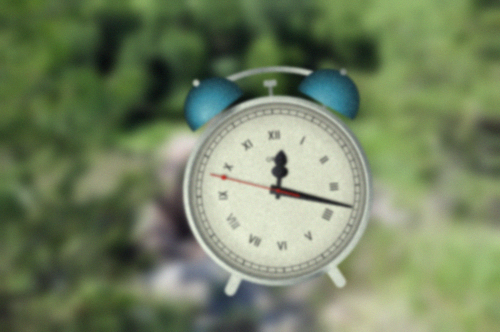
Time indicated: 12:17:48
